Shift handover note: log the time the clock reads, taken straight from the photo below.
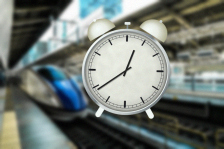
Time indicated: 12:39
